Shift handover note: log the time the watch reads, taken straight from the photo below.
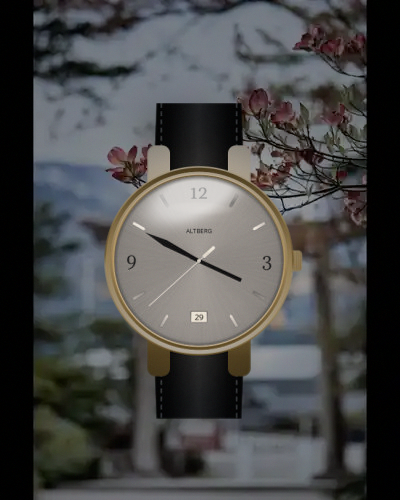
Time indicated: 3:49:38
